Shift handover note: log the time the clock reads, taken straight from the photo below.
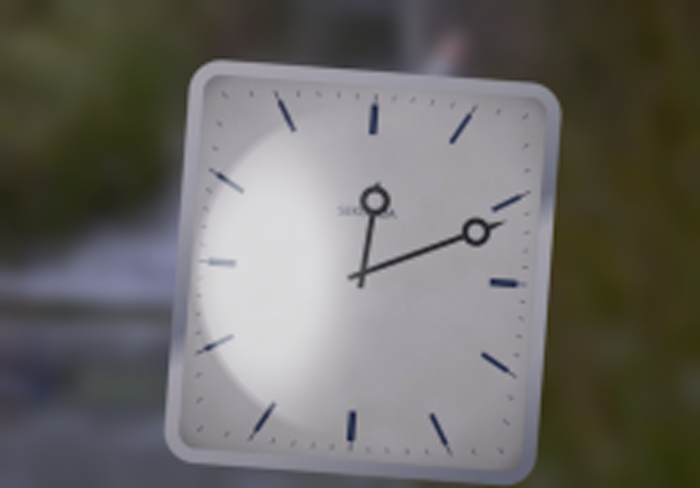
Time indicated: 12:11
